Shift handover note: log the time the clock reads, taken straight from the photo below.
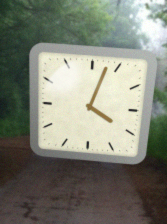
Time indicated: 4:03
